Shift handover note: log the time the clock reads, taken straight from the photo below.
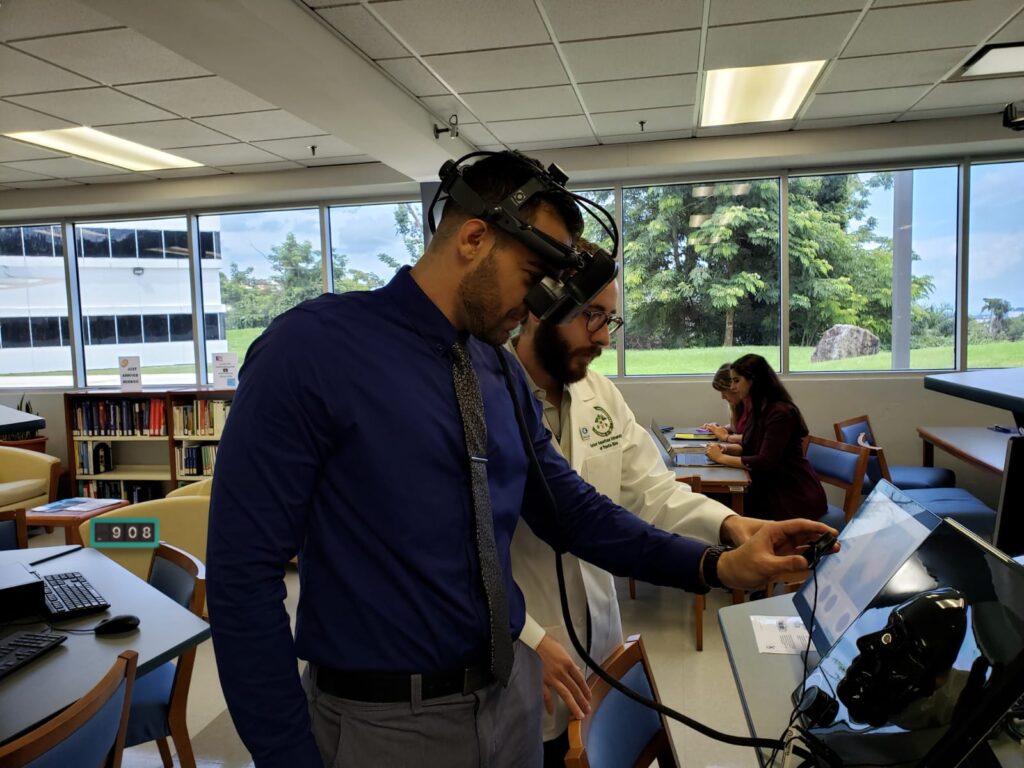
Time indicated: 9:08
